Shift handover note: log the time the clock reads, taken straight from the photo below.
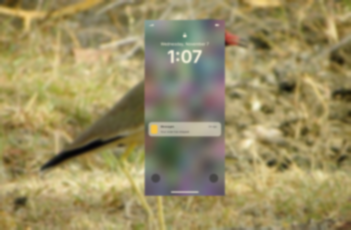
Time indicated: 1:07
